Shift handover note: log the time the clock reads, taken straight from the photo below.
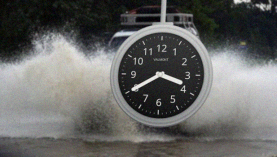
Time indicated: 3:40
